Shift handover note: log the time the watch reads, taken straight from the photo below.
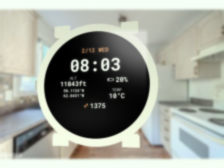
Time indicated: 8:03
